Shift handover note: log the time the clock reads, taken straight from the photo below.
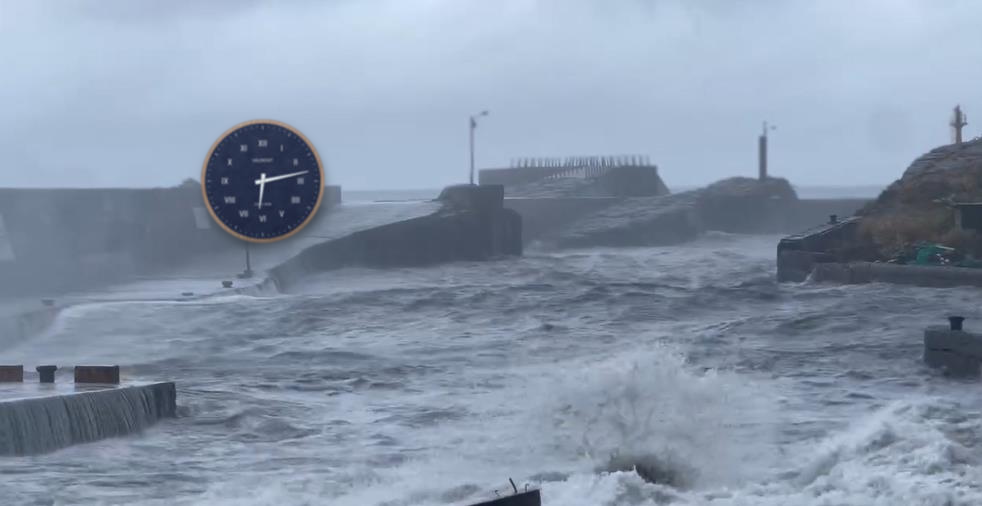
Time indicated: 6:13
